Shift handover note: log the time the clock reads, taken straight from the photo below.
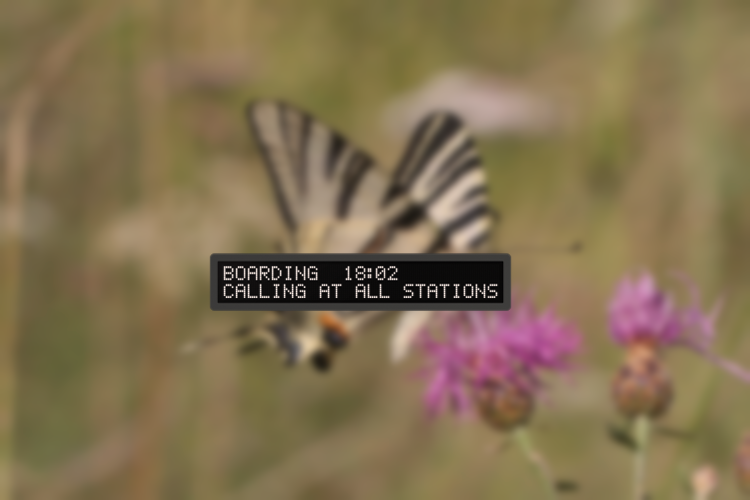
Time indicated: 18:02
